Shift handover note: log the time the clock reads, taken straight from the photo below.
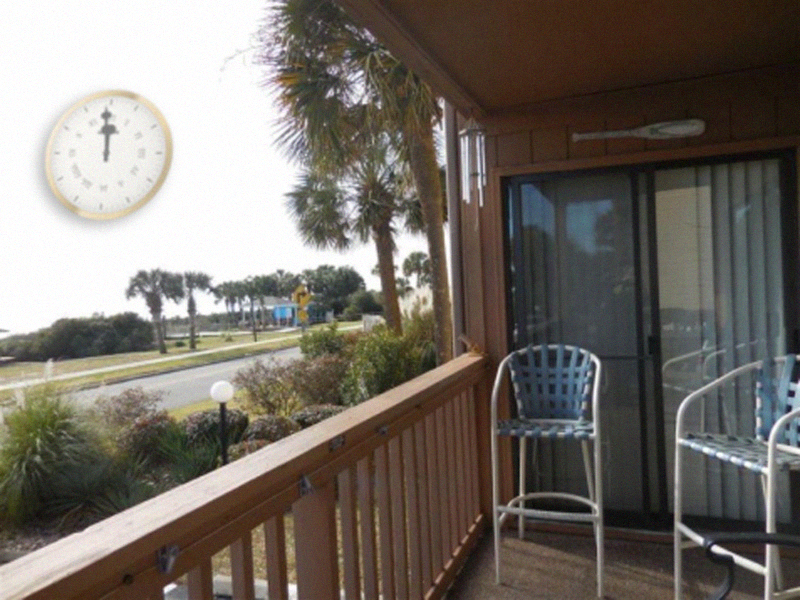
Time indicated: 11:59
